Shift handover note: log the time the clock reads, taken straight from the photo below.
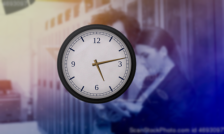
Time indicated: 5:13
